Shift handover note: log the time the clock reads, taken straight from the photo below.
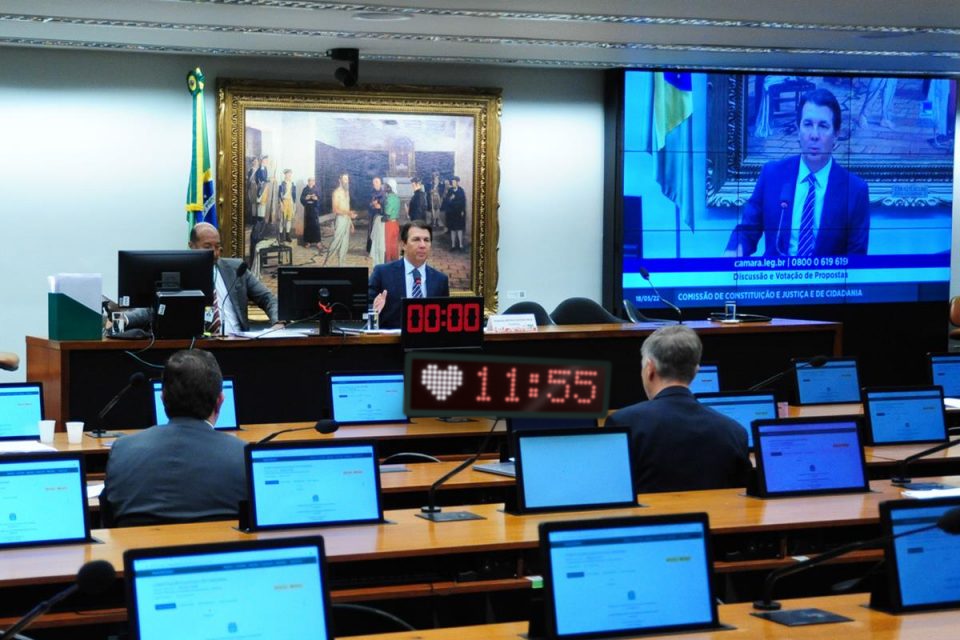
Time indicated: 11:55
